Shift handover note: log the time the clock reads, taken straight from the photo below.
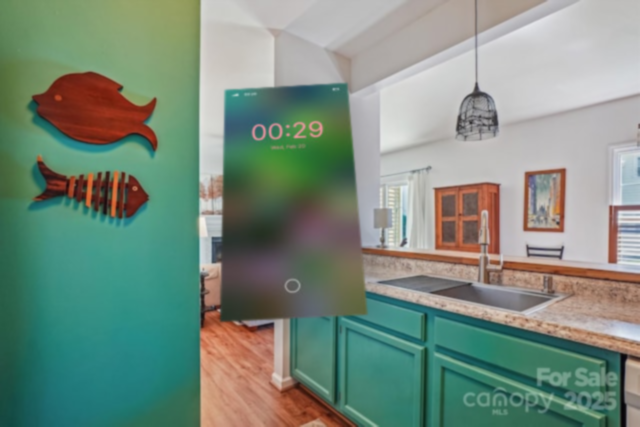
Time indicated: 0:29
